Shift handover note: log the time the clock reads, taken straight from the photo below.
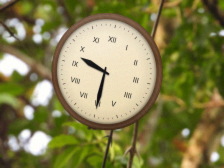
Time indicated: 9:30
